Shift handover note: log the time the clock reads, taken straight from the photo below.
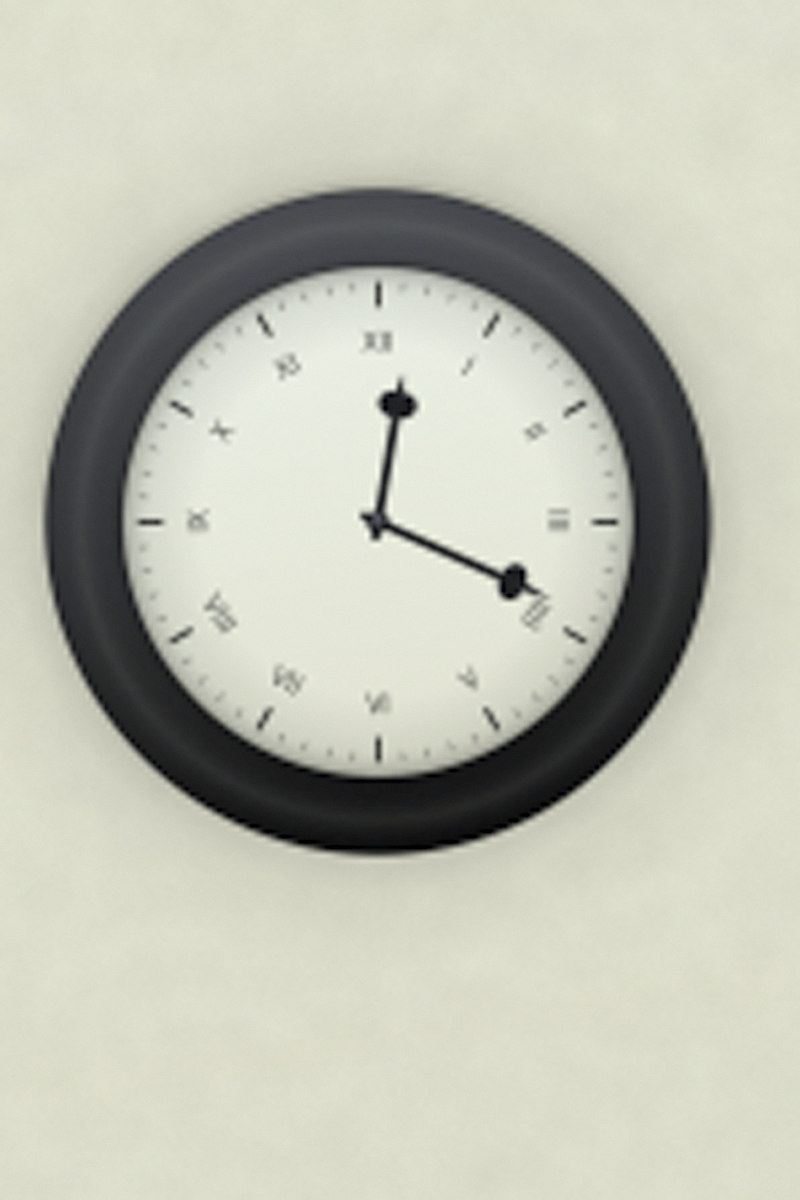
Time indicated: 12:19
